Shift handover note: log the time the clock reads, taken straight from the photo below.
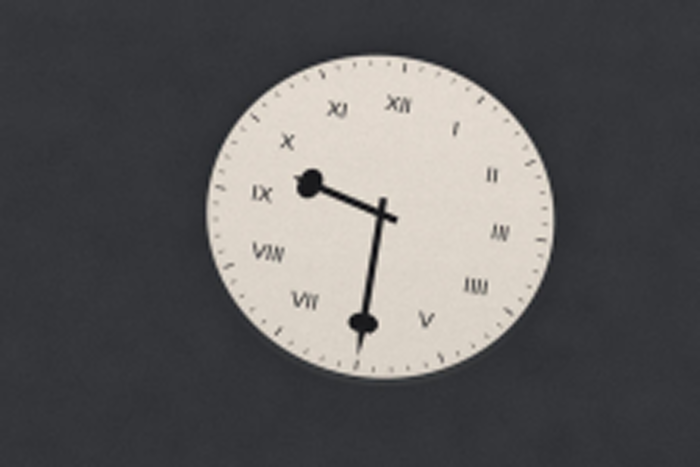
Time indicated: 9:30
